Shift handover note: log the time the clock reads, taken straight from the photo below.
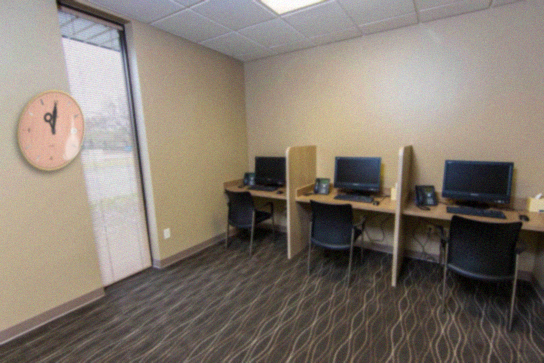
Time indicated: 11:00
